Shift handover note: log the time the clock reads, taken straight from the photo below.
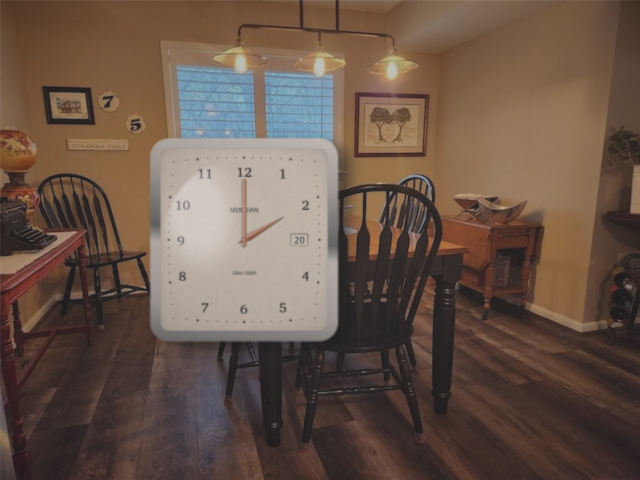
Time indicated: 2:00
